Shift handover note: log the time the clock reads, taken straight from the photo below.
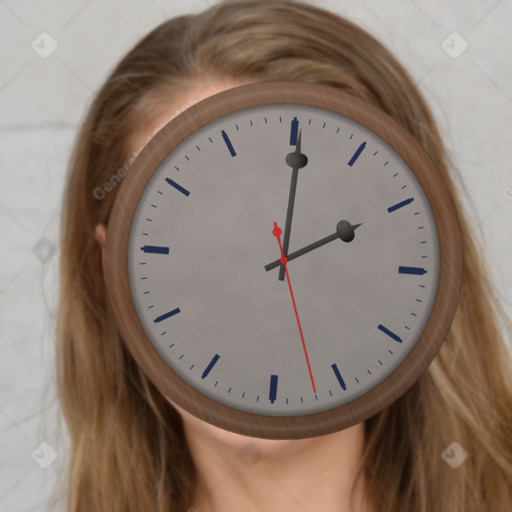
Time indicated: 2:00:27
